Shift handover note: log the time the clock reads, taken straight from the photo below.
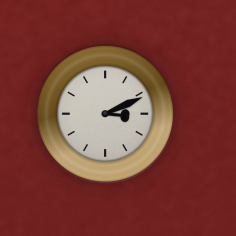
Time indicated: 3:11
